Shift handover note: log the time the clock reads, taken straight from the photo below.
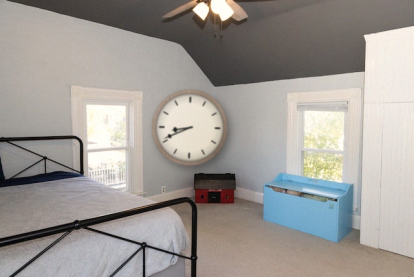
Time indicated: 8:41
